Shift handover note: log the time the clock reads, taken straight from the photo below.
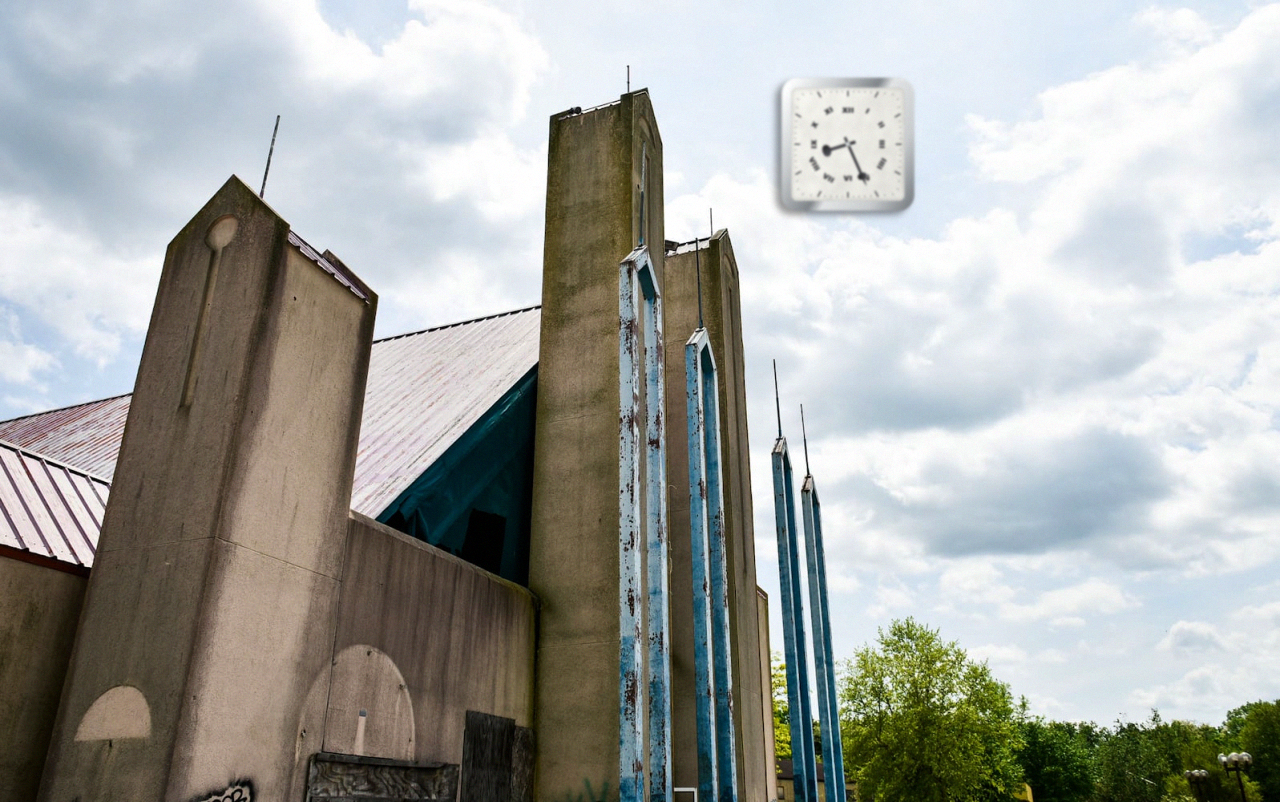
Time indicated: 8:26
